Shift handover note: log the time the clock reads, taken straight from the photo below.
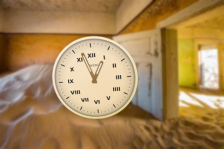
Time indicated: 12:57
